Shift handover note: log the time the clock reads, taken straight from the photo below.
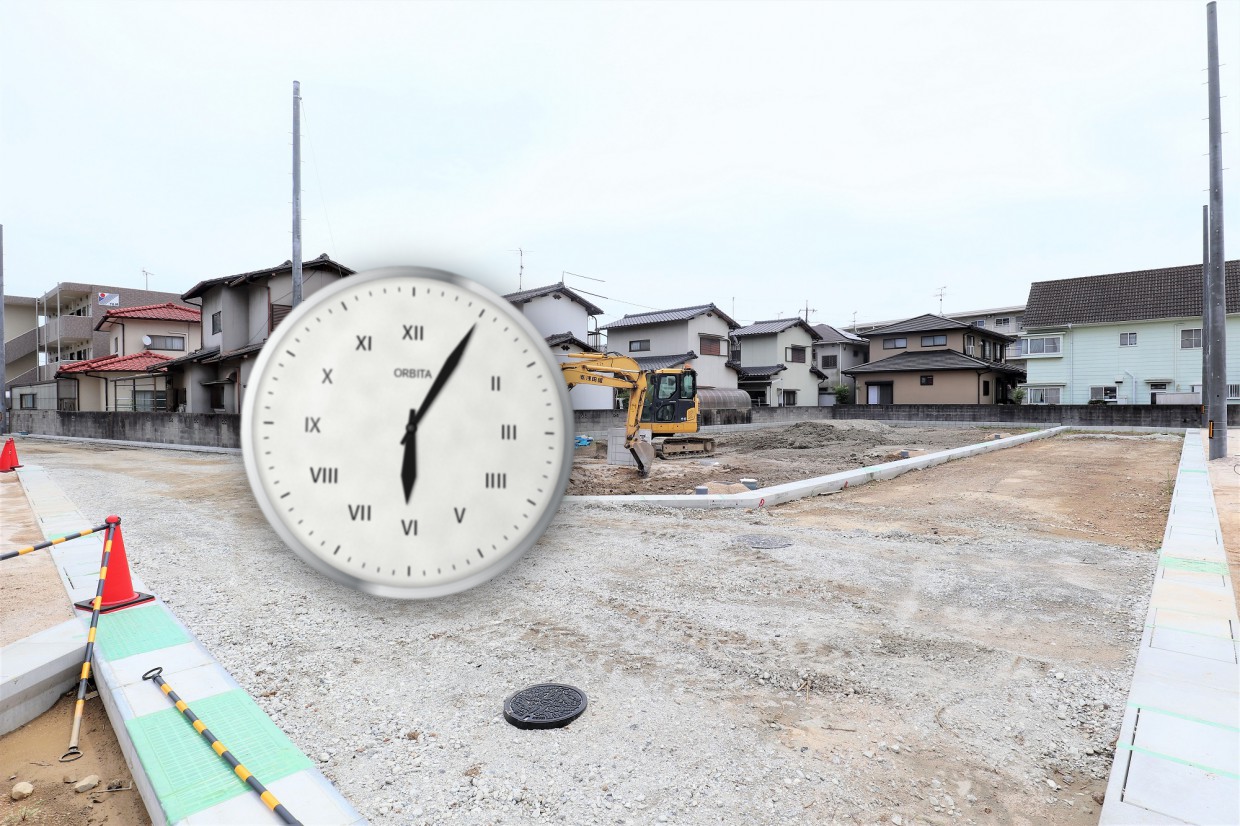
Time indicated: 6:05
